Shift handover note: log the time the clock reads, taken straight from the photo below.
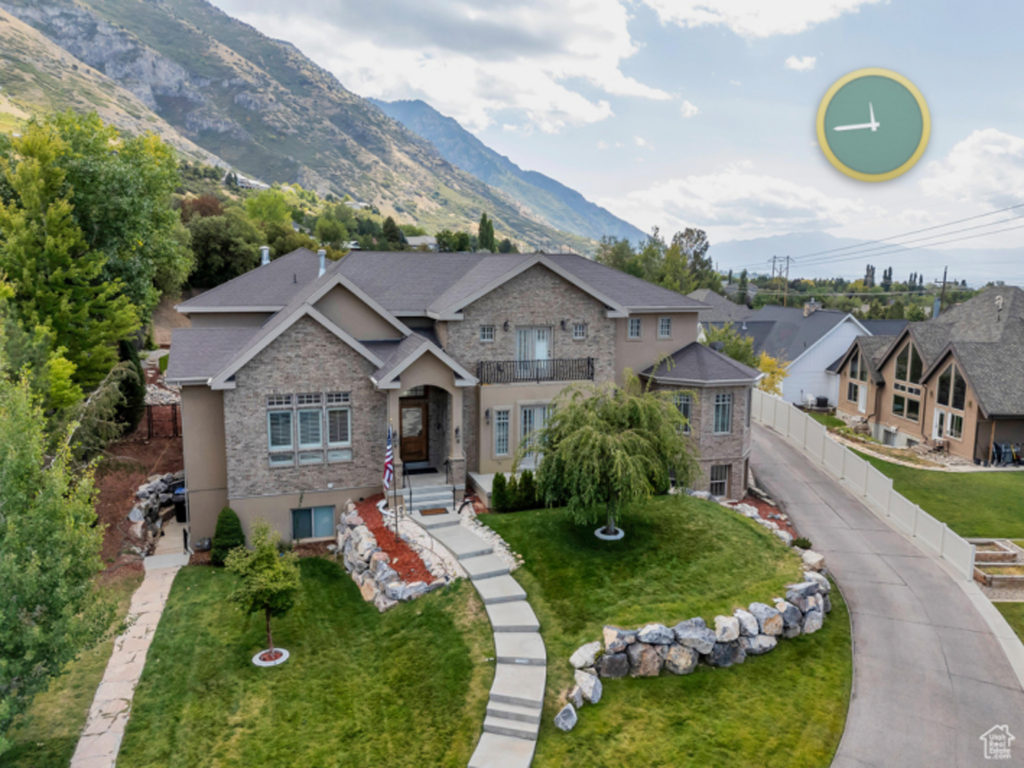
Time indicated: 11:44
